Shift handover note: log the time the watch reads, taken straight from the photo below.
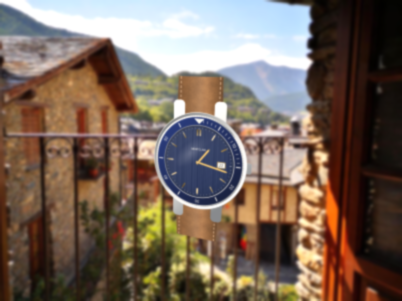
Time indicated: 1:17
